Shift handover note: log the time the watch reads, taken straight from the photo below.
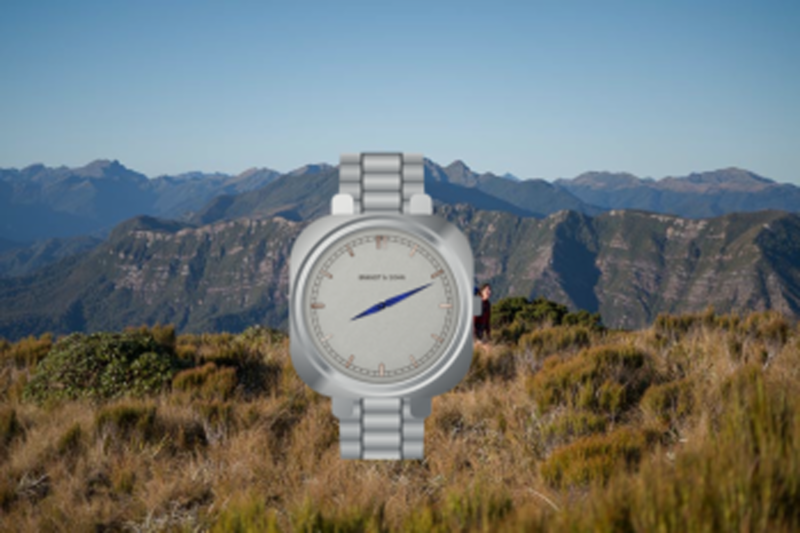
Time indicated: 8:11
